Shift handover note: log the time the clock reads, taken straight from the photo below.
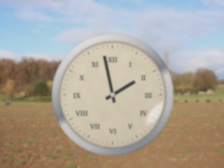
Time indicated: 1:58
